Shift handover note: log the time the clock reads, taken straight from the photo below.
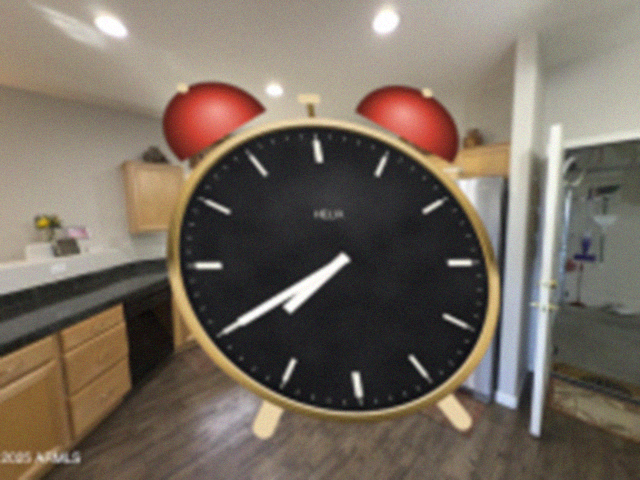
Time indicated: 7:40
